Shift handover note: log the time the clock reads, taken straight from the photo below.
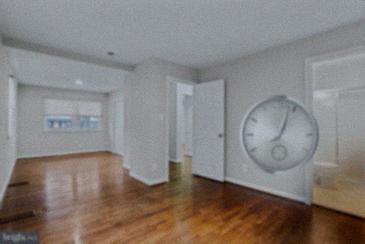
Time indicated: 8:03
